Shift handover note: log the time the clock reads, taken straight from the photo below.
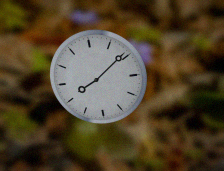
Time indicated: 8:09
